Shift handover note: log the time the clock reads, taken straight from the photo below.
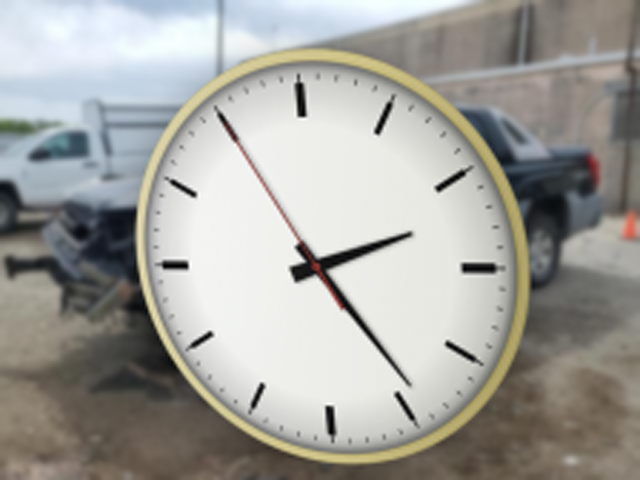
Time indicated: 2:23:55
